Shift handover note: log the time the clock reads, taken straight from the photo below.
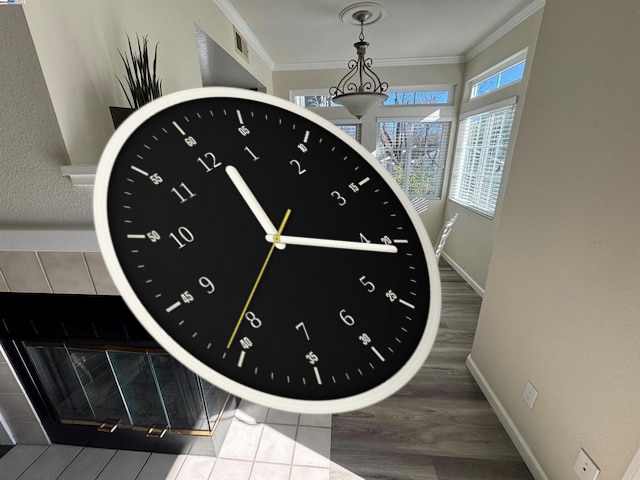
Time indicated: 12:20:41
